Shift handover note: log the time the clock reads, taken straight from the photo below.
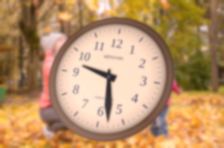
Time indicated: 9:28
